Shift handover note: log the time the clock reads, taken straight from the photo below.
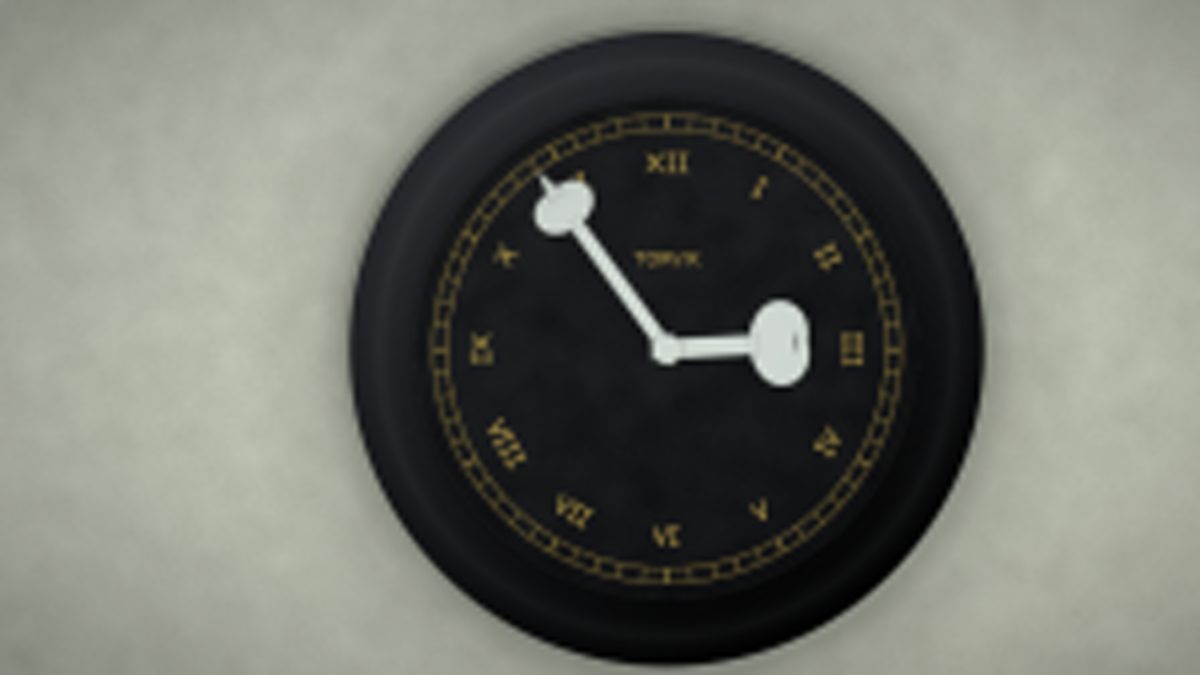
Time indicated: 2:54
